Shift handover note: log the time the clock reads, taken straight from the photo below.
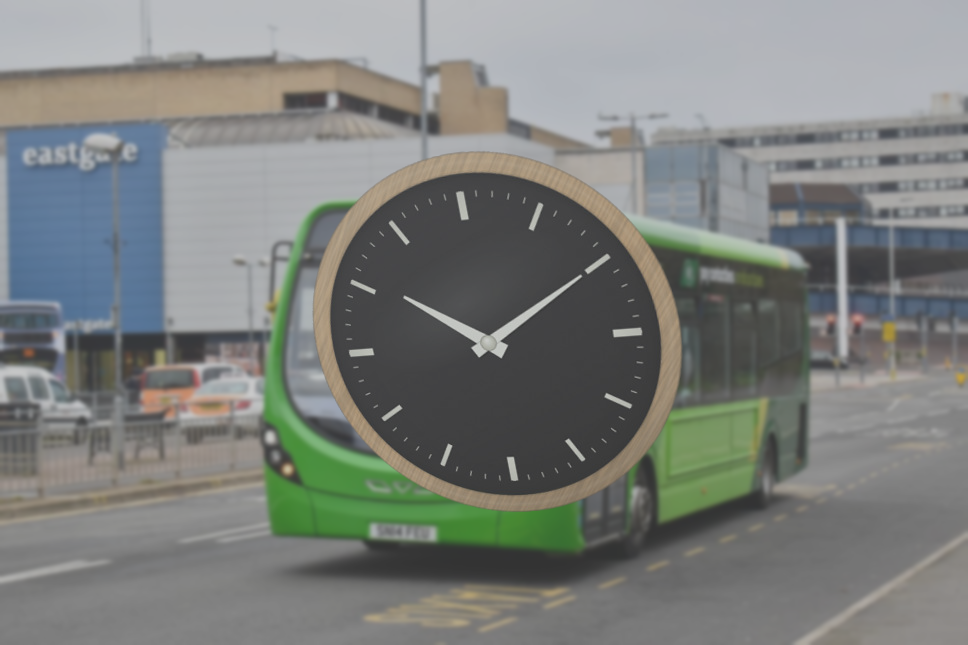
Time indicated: 10:10
